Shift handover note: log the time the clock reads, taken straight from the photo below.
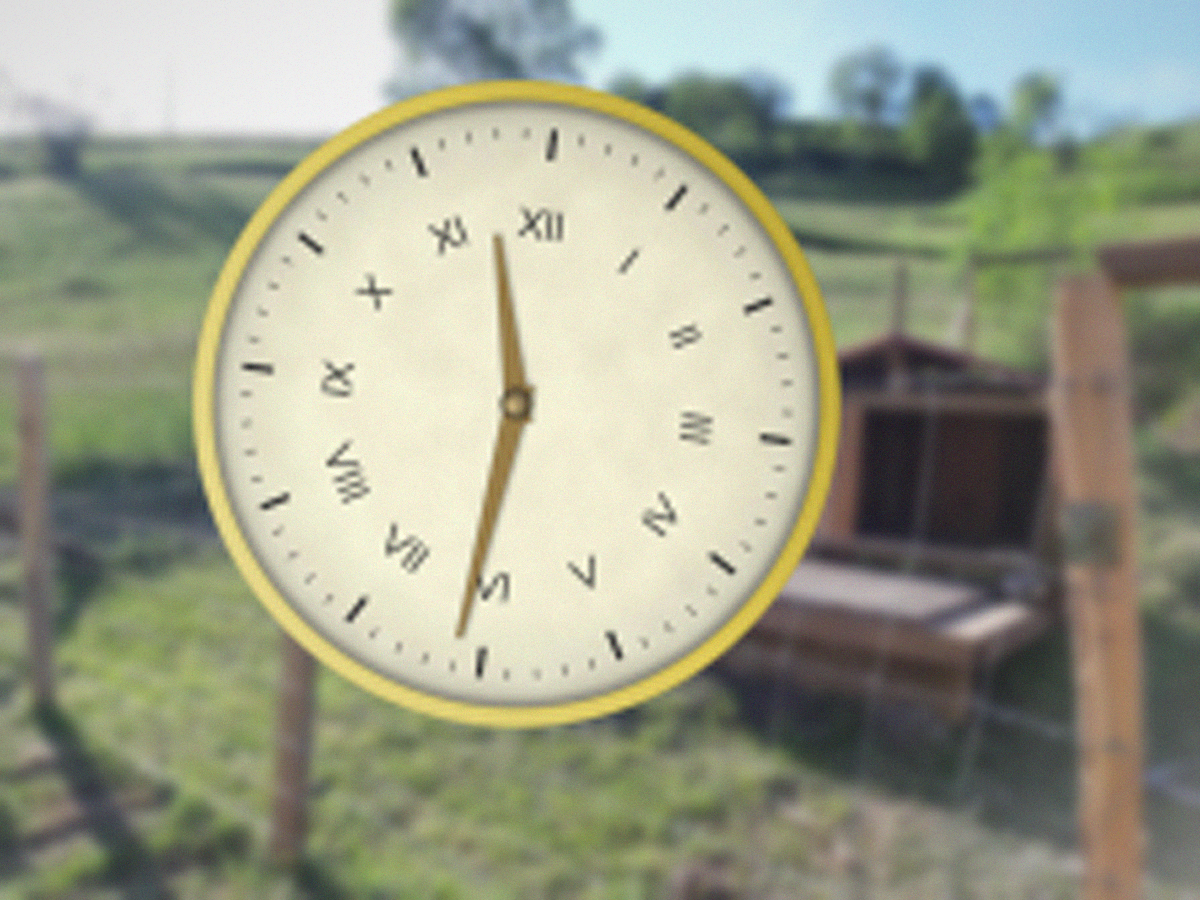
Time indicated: 11:31
